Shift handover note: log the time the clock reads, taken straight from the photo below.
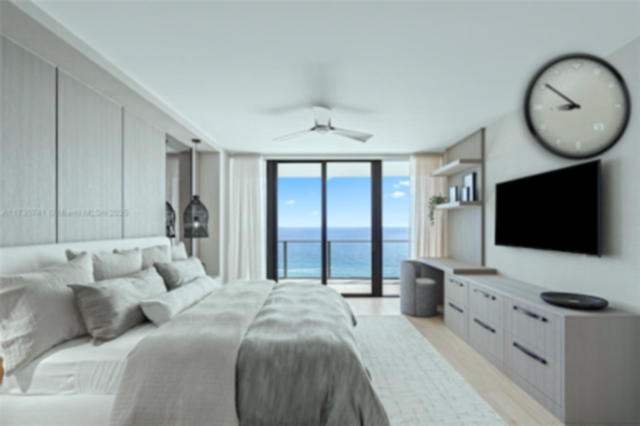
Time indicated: 8:51
